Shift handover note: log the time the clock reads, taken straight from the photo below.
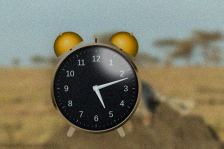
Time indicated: 5:12
